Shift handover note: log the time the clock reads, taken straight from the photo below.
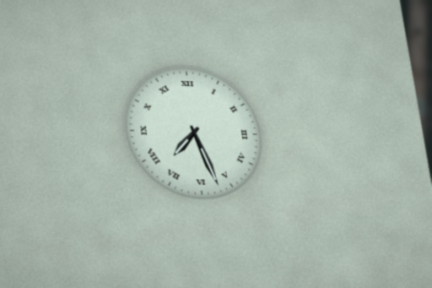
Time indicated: 7:27
